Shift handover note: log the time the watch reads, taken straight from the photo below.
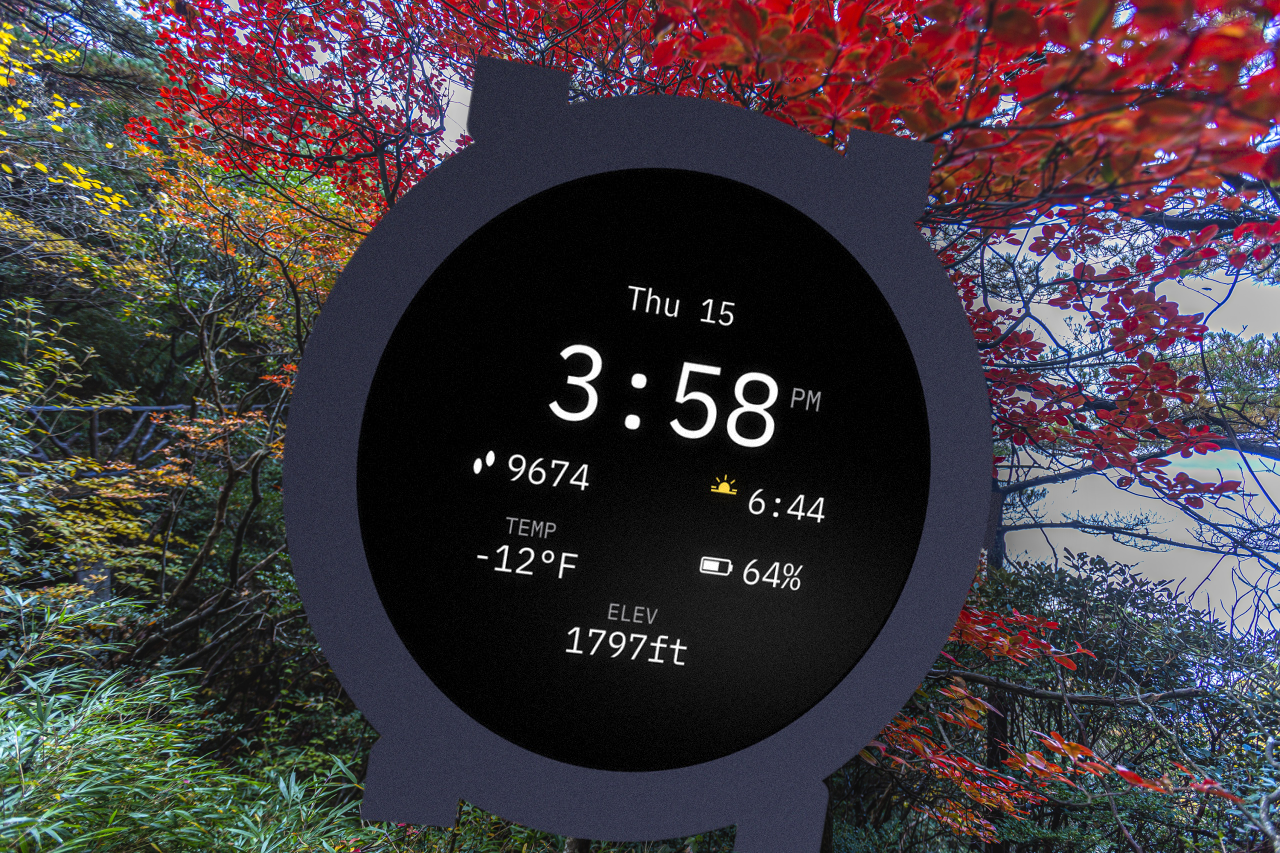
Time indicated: 3:58
